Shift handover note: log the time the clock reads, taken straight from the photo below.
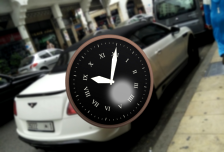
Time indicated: 9:00
